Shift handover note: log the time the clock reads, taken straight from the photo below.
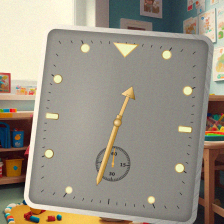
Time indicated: 12:32
